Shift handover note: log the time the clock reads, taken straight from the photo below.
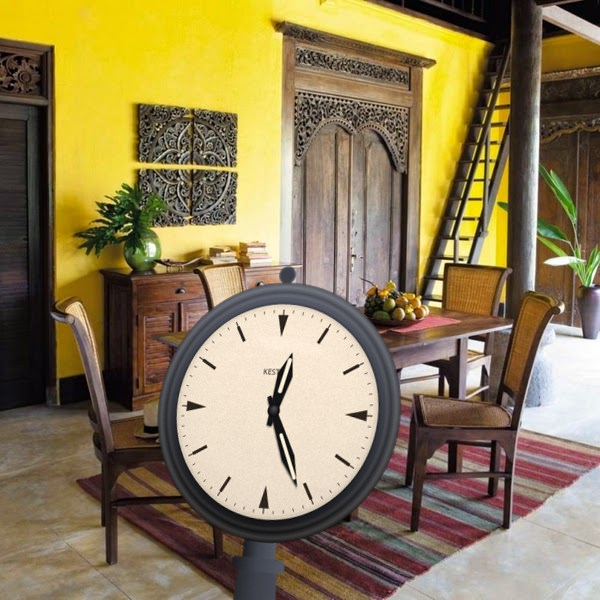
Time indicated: 12:26
